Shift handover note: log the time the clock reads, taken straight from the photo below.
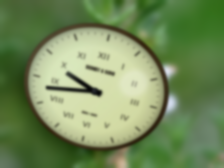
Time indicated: 9:43
